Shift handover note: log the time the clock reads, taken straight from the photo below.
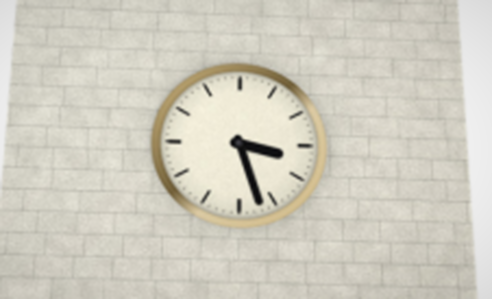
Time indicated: 3:27
